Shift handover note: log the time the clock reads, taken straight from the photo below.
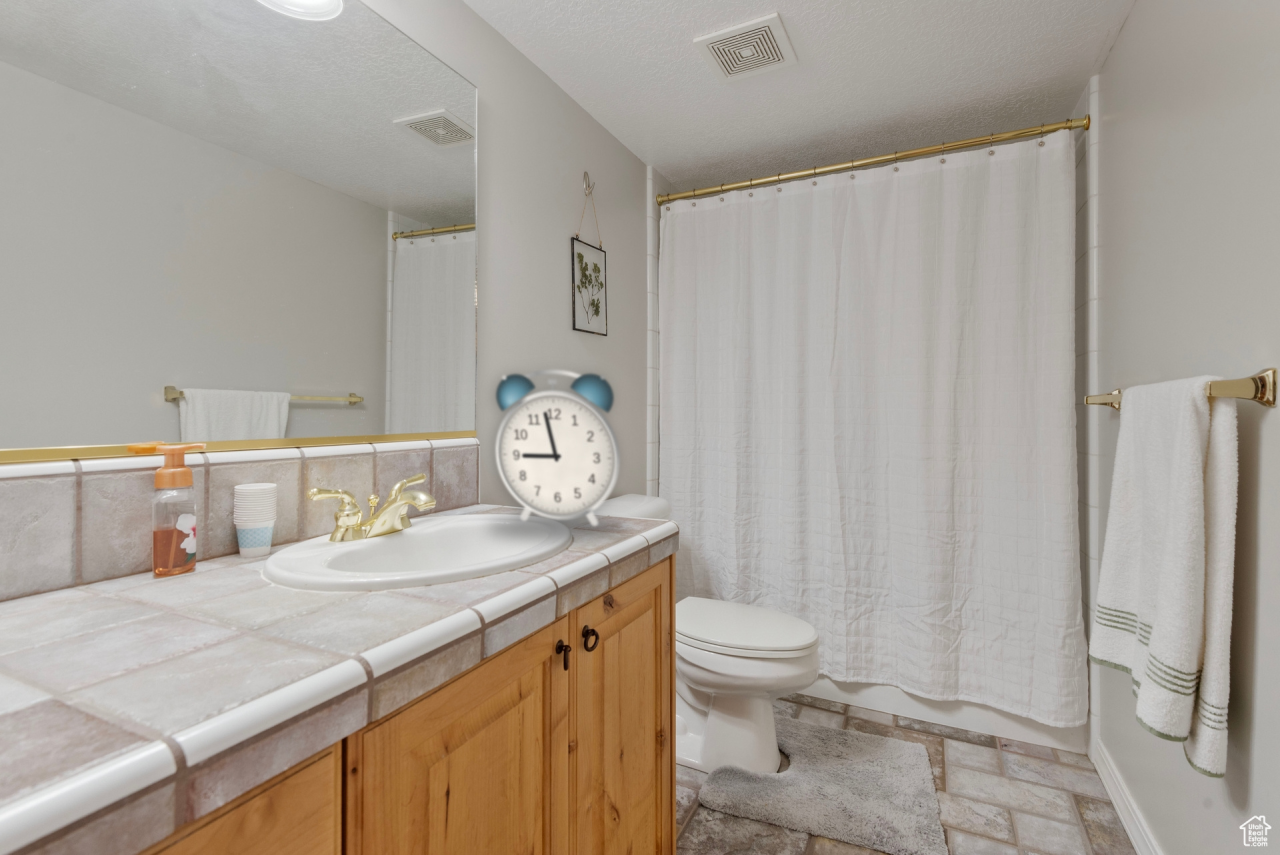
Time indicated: 8:58
